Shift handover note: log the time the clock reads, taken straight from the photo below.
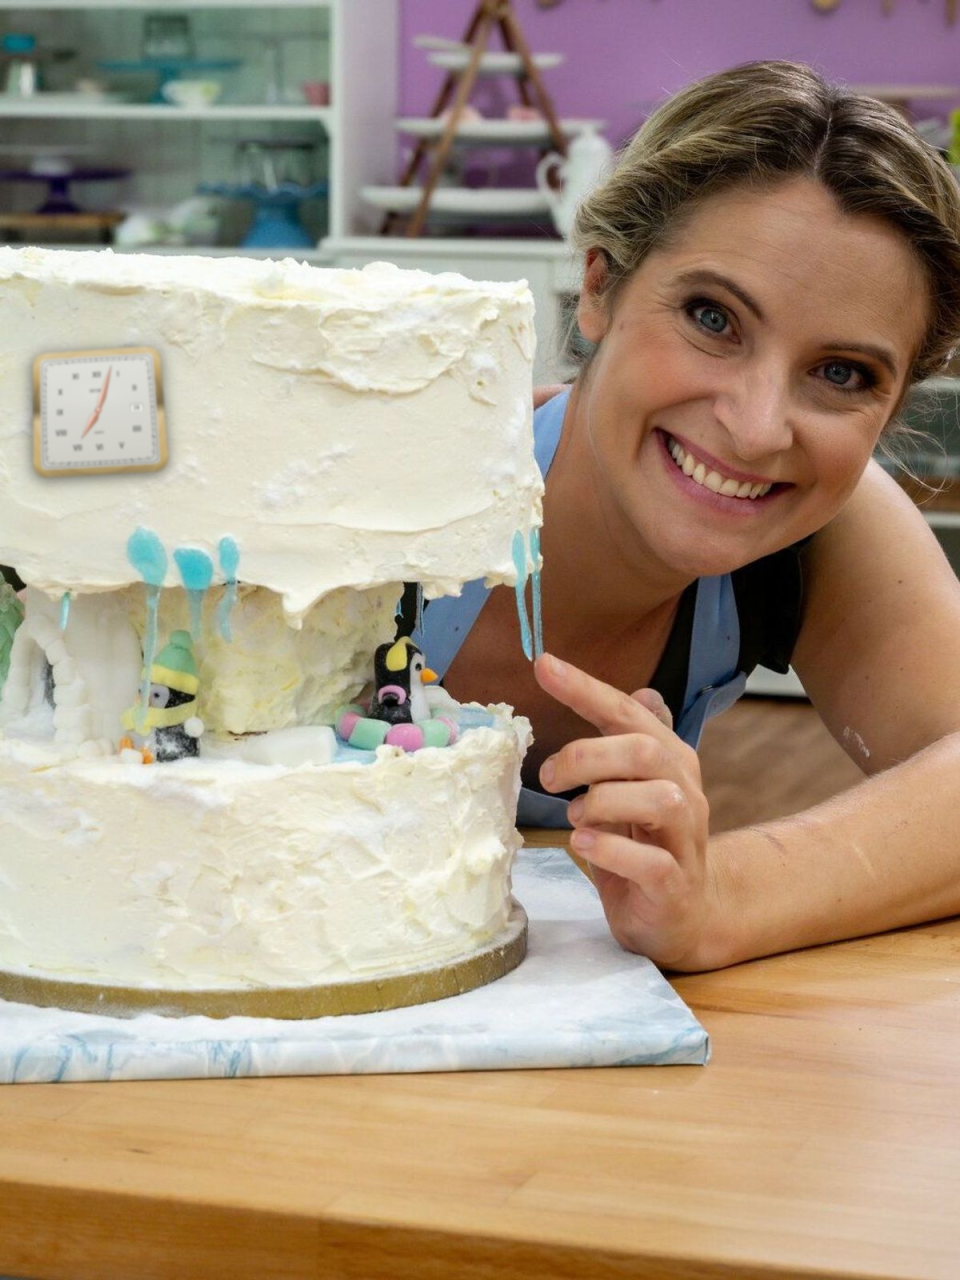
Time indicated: 7:03
